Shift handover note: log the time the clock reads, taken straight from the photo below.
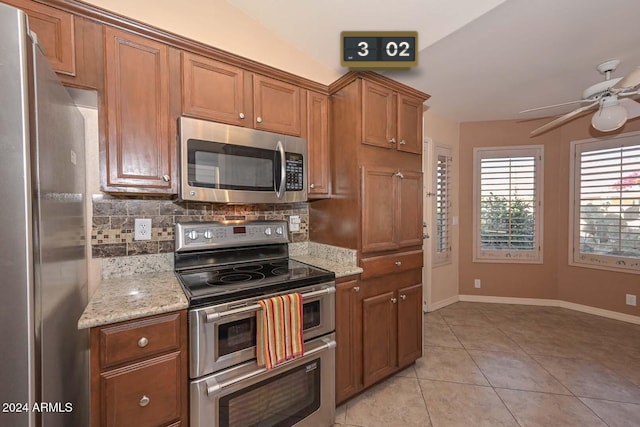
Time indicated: 3:02
